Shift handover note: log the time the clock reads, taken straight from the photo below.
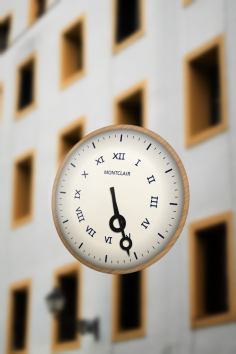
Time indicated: 5:26
